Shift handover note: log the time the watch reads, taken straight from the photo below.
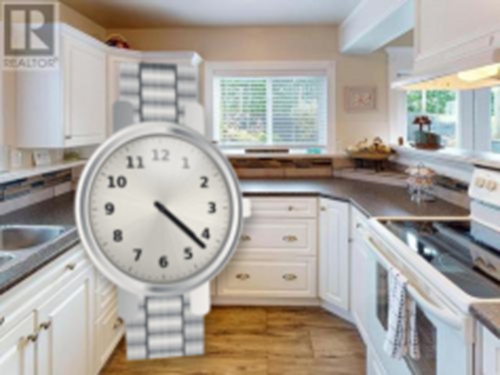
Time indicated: 4:22
